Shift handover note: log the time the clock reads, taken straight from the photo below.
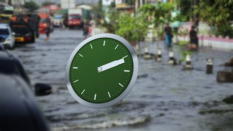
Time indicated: 2:11
